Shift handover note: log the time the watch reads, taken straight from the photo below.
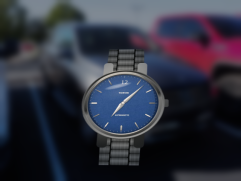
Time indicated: 7:07
